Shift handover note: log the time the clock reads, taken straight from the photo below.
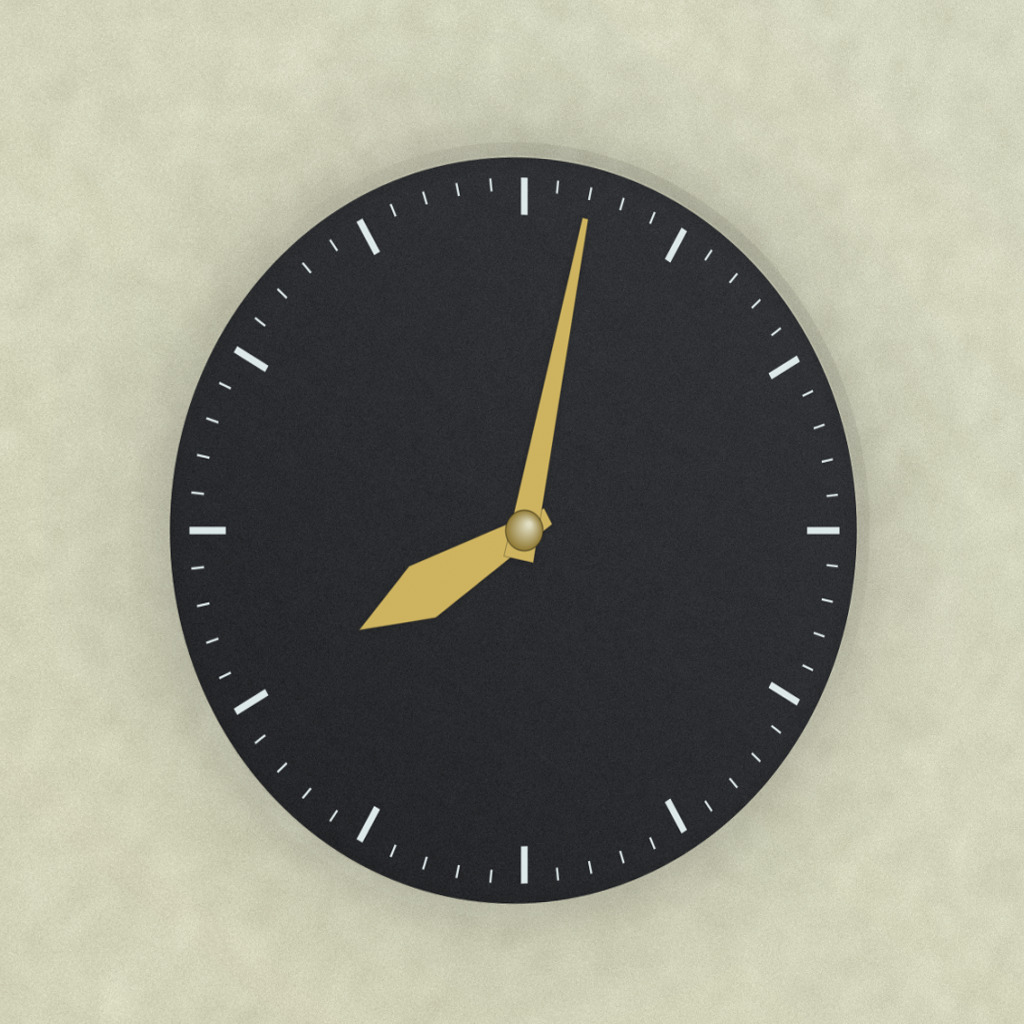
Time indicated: 8:02
